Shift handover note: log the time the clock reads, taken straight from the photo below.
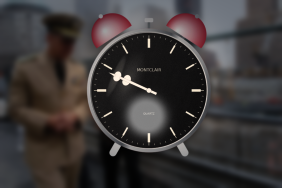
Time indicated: 9:49
